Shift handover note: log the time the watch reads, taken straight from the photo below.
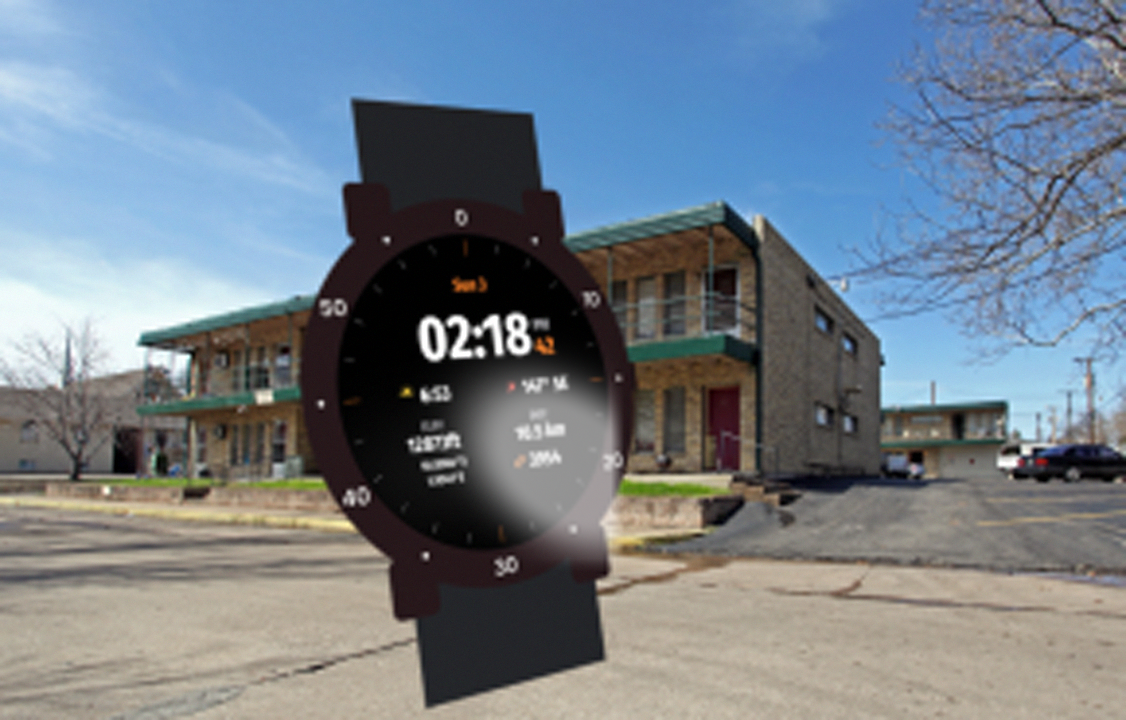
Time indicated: 2:18
